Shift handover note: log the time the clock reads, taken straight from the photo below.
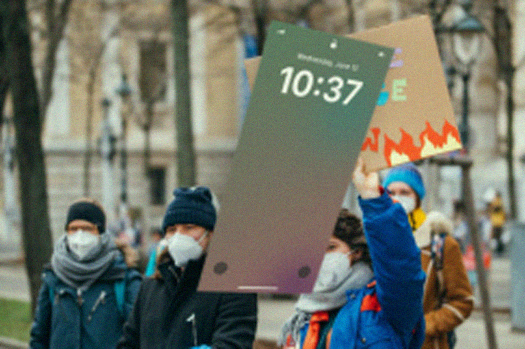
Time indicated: 10:37
